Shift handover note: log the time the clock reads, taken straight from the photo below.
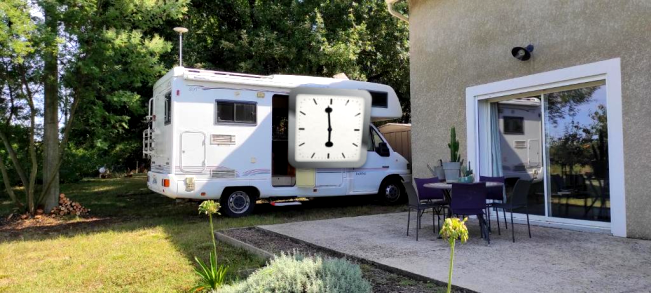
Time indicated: 5:59
